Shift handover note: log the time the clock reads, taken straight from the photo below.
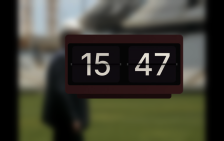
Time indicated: 15:47
